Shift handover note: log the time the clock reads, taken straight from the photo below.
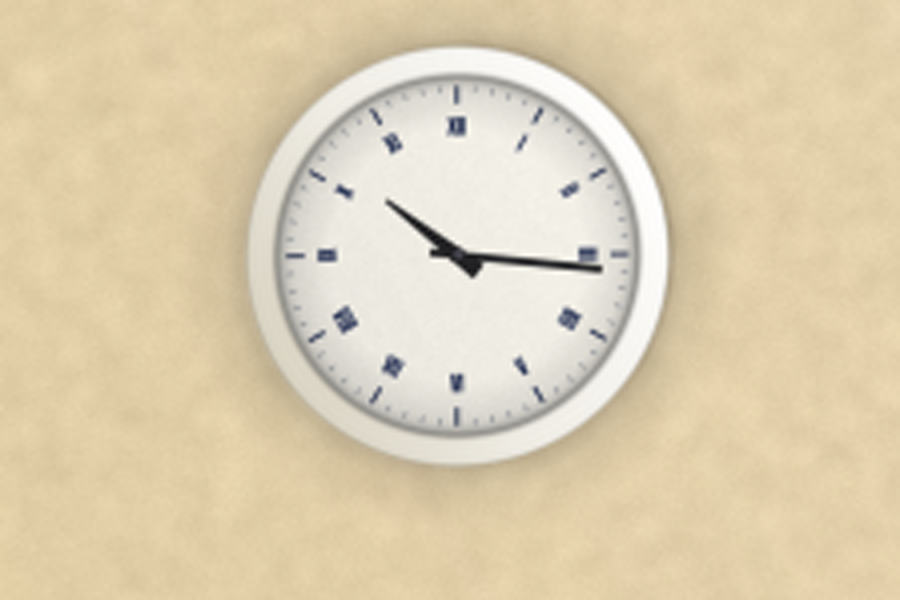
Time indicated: 10:16
